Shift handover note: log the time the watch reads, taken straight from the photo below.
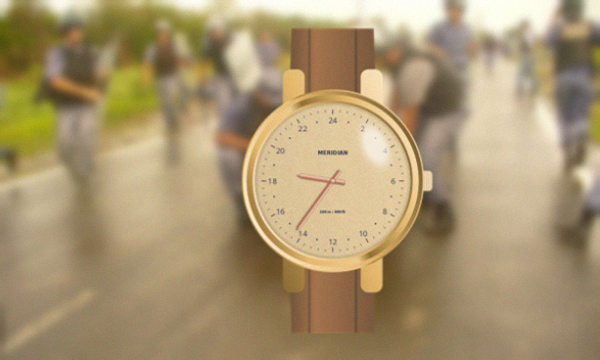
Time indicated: 18:36
